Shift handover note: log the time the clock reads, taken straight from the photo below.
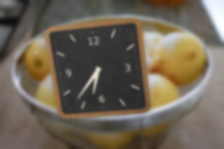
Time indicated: 6:37
